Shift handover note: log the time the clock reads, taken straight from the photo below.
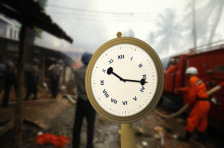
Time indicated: 10:17
